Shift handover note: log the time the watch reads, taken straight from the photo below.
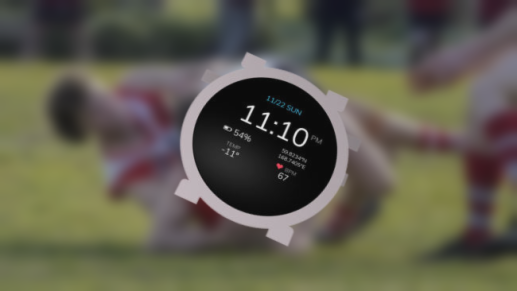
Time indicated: 11:10
